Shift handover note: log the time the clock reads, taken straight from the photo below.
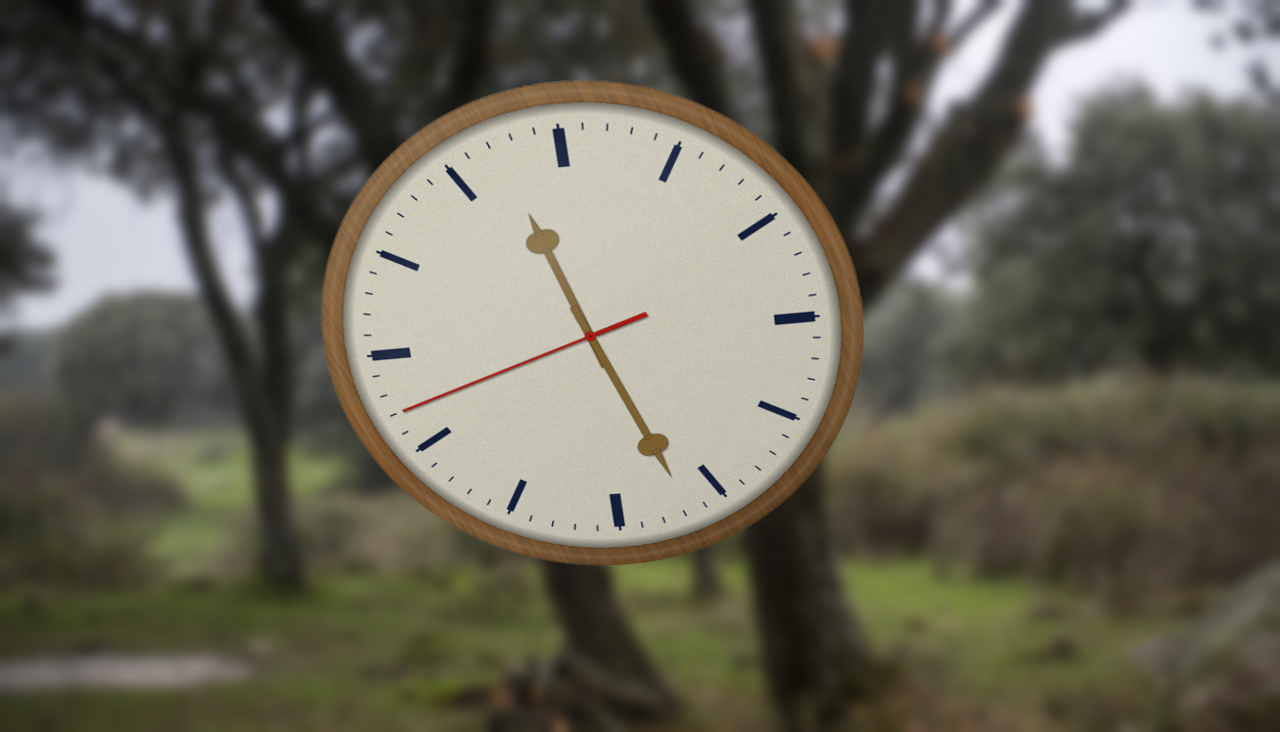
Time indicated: 11:26:42
